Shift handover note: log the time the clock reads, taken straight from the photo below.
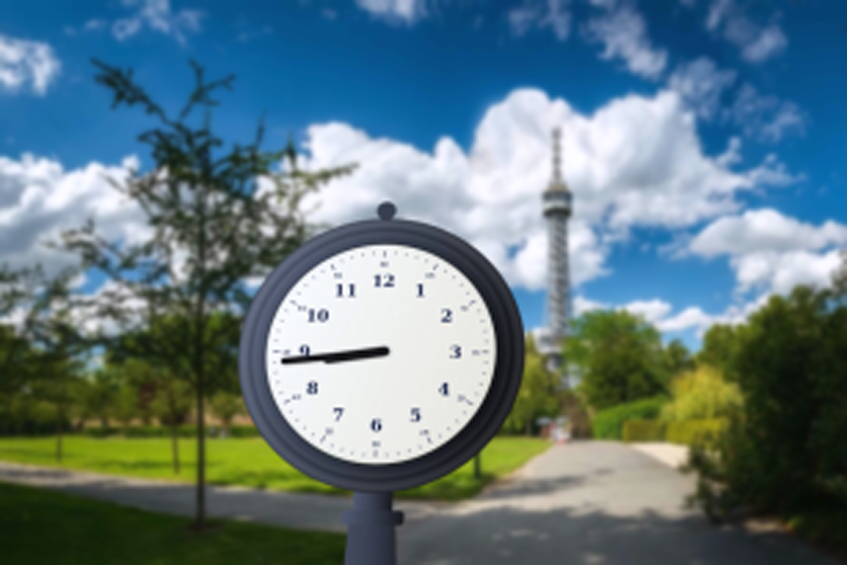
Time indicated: 8:44
